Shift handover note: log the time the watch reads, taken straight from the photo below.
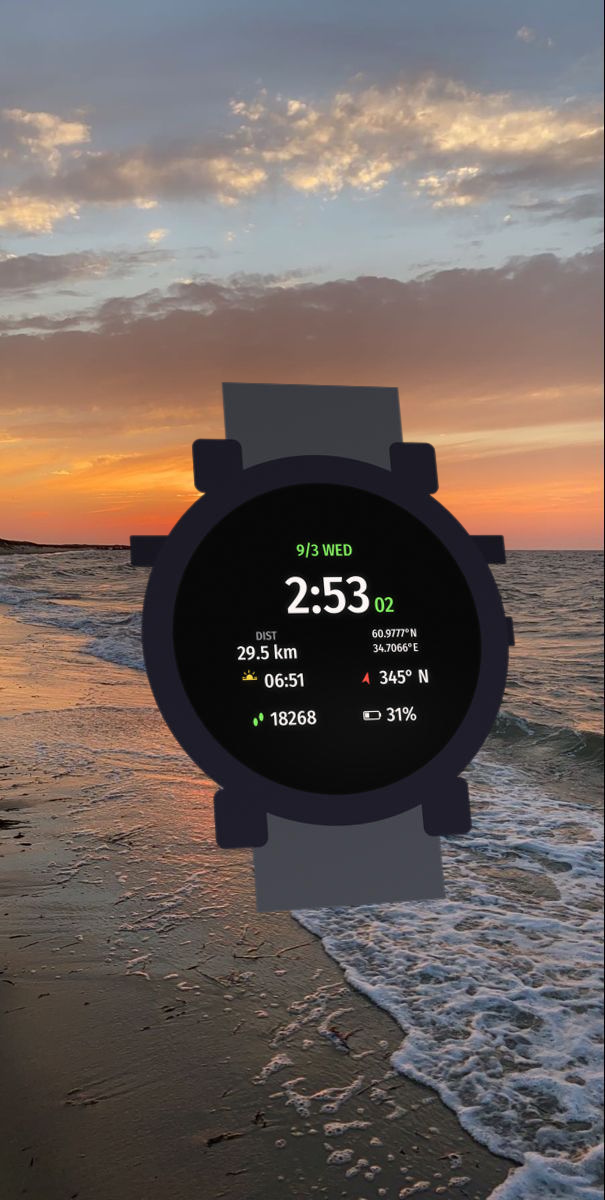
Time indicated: 2:53:02
